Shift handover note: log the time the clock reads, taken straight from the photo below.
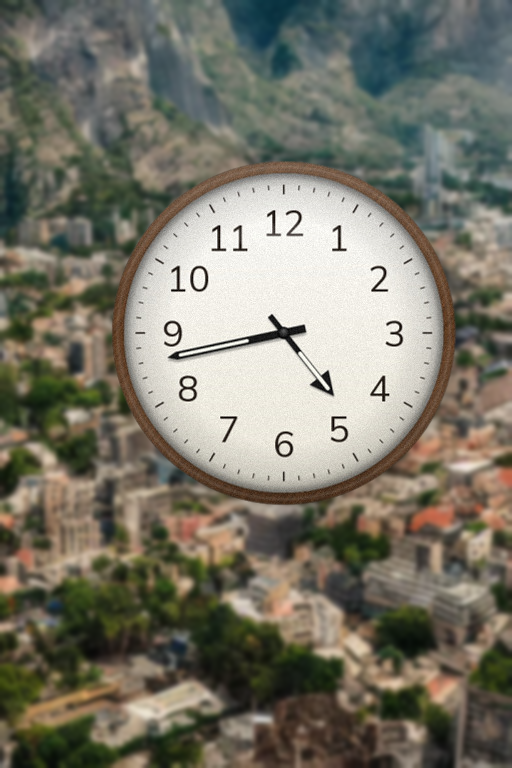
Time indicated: 4:43
